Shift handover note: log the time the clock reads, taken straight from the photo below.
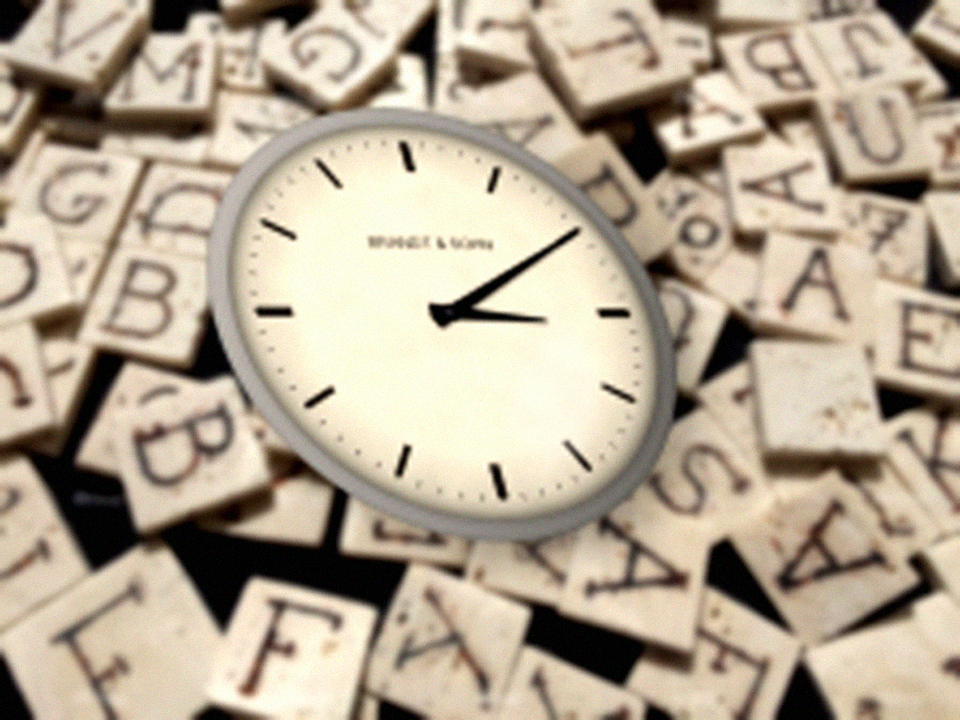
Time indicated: 3:10
